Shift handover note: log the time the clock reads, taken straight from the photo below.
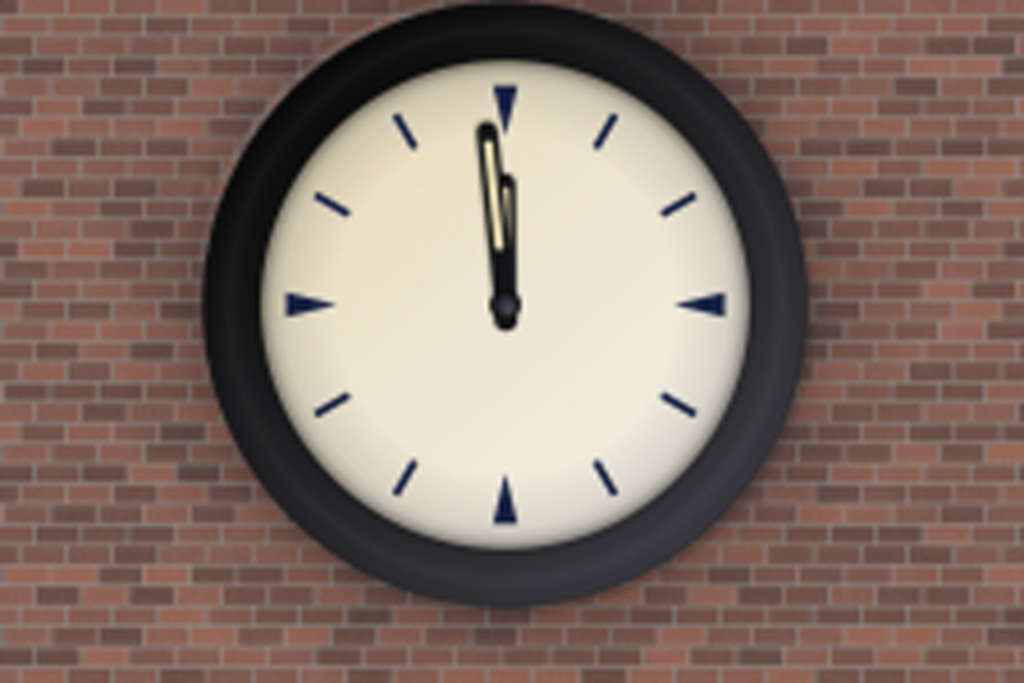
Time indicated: 11:59
